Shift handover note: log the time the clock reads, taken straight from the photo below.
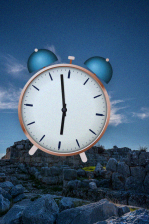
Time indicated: 5:58
